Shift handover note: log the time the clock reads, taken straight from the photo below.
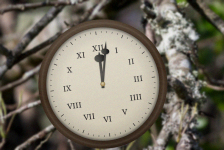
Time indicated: 12:02
